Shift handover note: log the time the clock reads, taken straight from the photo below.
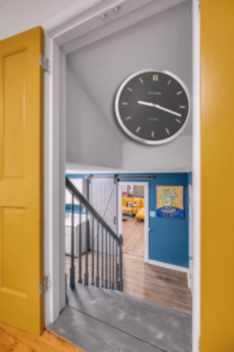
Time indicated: 9:18
